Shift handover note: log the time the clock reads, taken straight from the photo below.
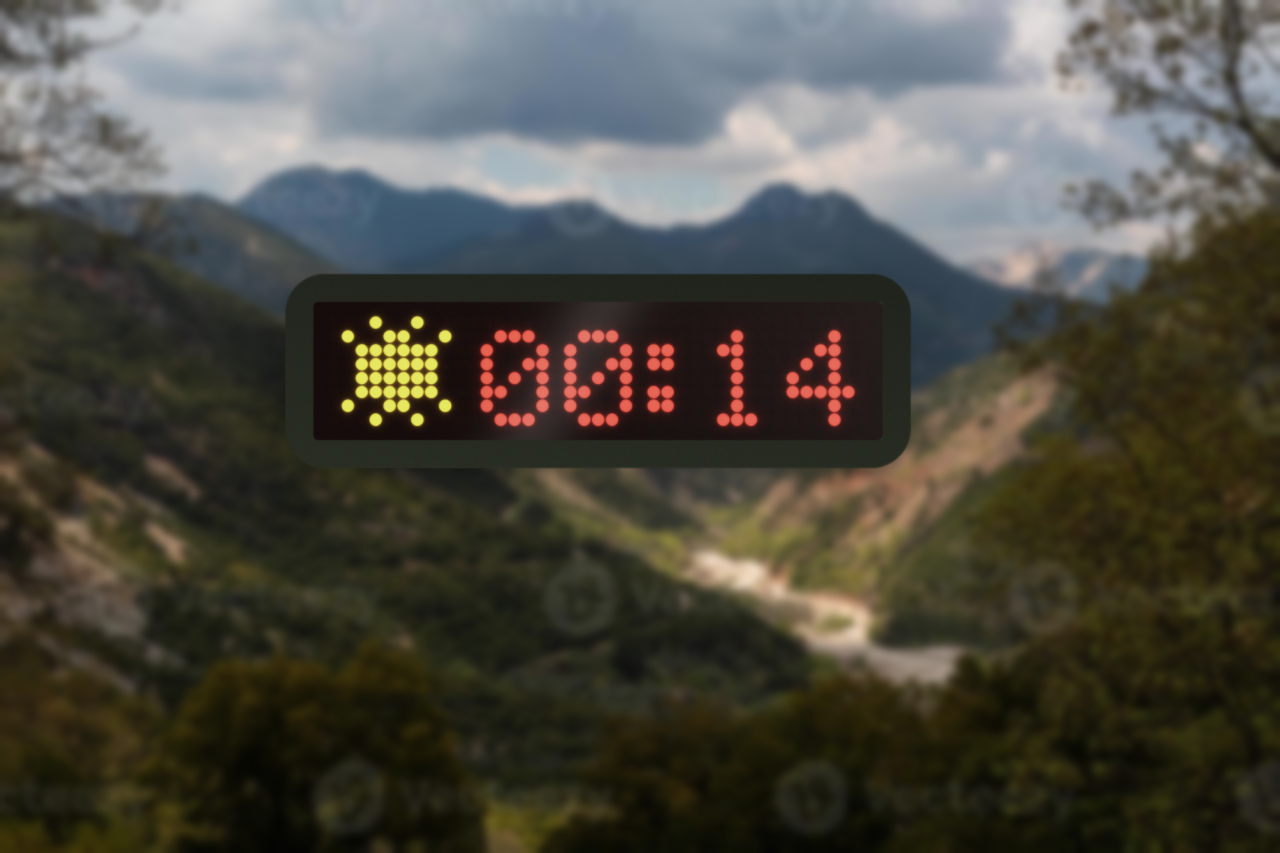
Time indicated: 0:14
